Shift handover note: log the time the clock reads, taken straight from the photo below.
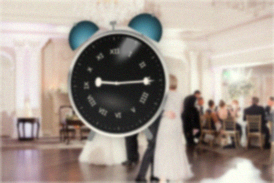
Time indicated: 9:15
